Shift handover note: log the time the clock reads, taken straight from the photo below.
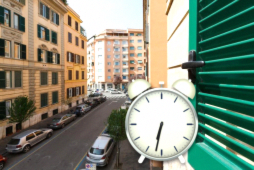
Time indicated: 6:32
